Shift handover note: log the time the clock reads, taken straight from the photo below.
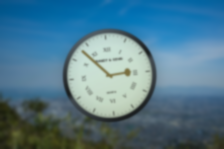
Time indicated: 2:53
